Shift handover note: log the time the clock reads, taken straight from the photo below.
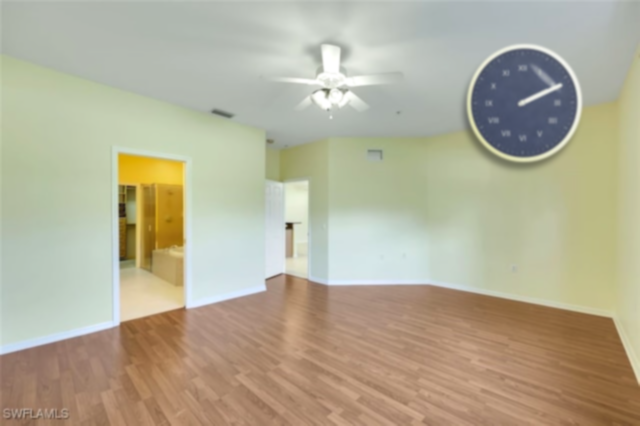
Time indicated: 2:11
